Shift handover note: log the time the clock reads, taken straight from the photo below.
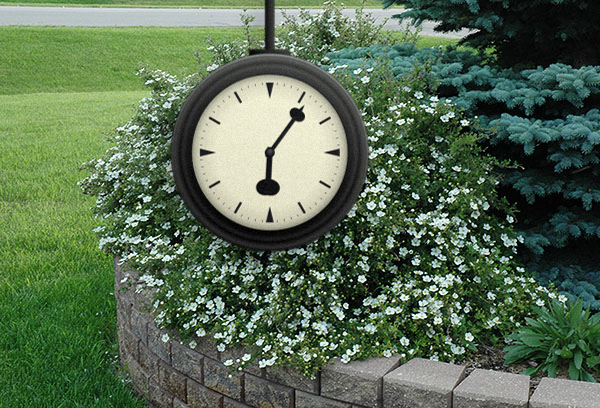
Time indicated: 6:06
